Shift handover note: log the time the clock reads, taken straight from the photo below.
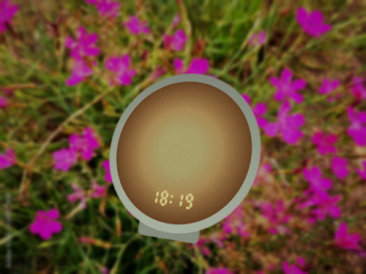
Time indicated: 18:19
